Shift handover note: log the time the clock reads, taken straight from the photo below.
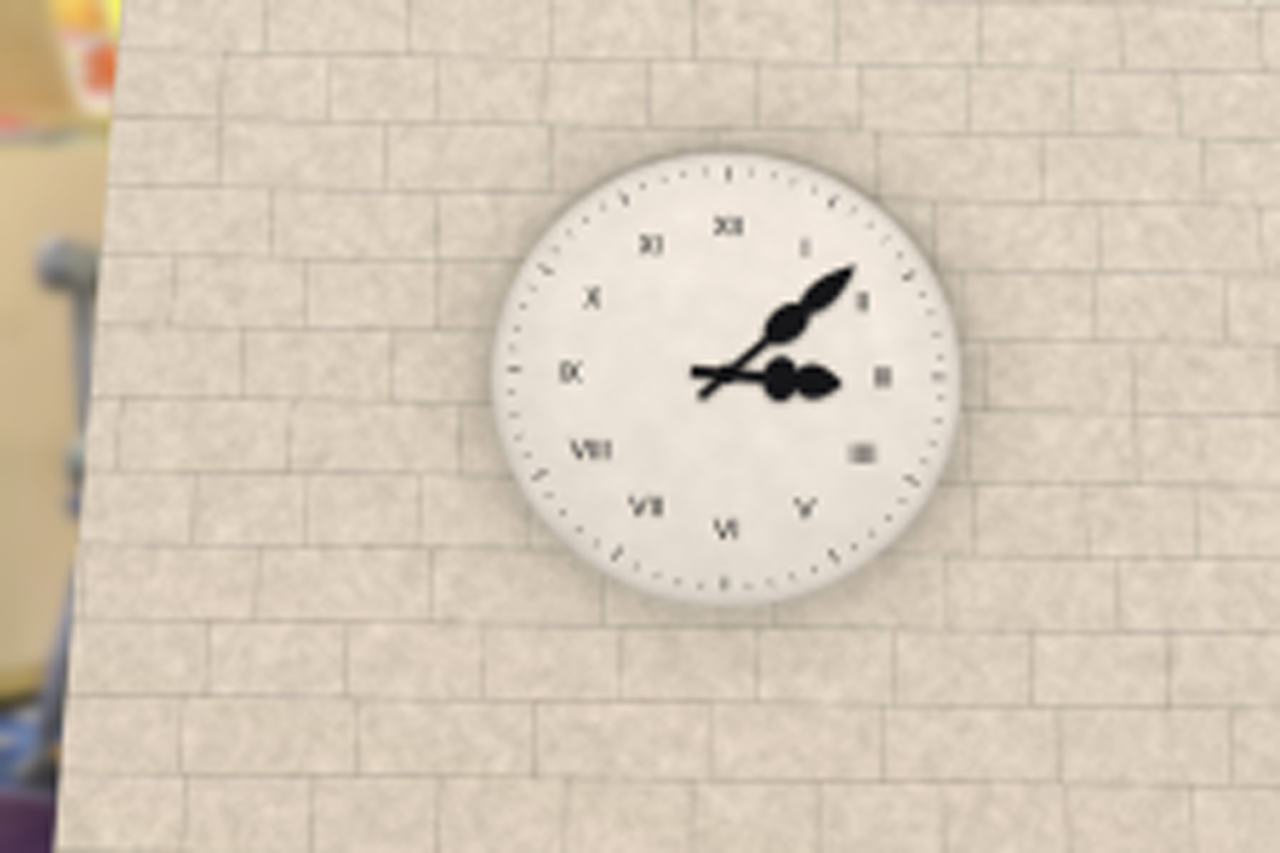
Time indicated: 3:08
